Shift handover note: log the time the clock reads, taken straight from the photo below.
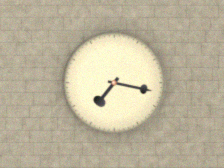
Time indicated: 7:17
